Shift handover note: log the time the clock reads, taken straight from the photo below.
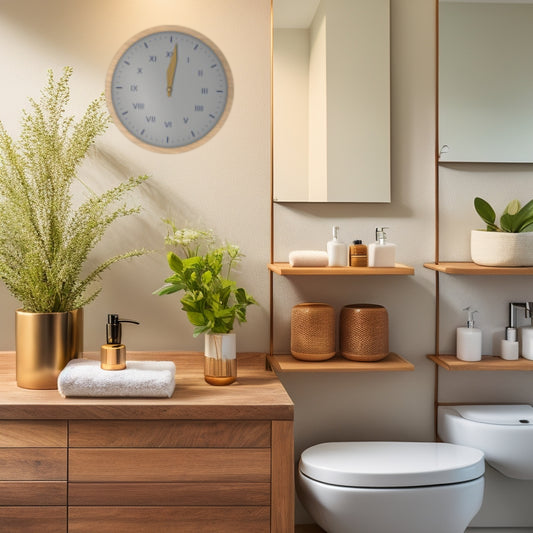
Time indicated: 12:01
